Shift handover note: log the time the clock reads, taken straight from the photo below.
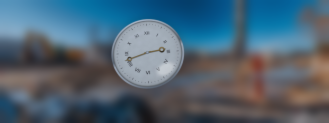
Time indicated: 2:42
